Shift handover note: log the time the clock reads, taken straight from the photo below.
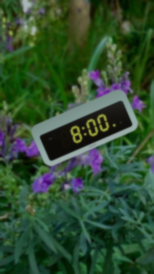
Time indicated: 8:00
